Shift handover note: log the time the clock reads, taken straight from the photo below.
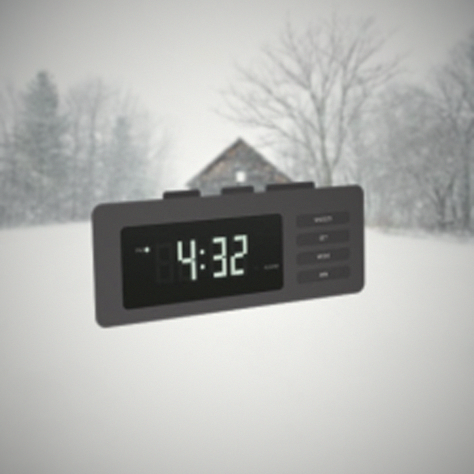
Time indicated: 4:32
